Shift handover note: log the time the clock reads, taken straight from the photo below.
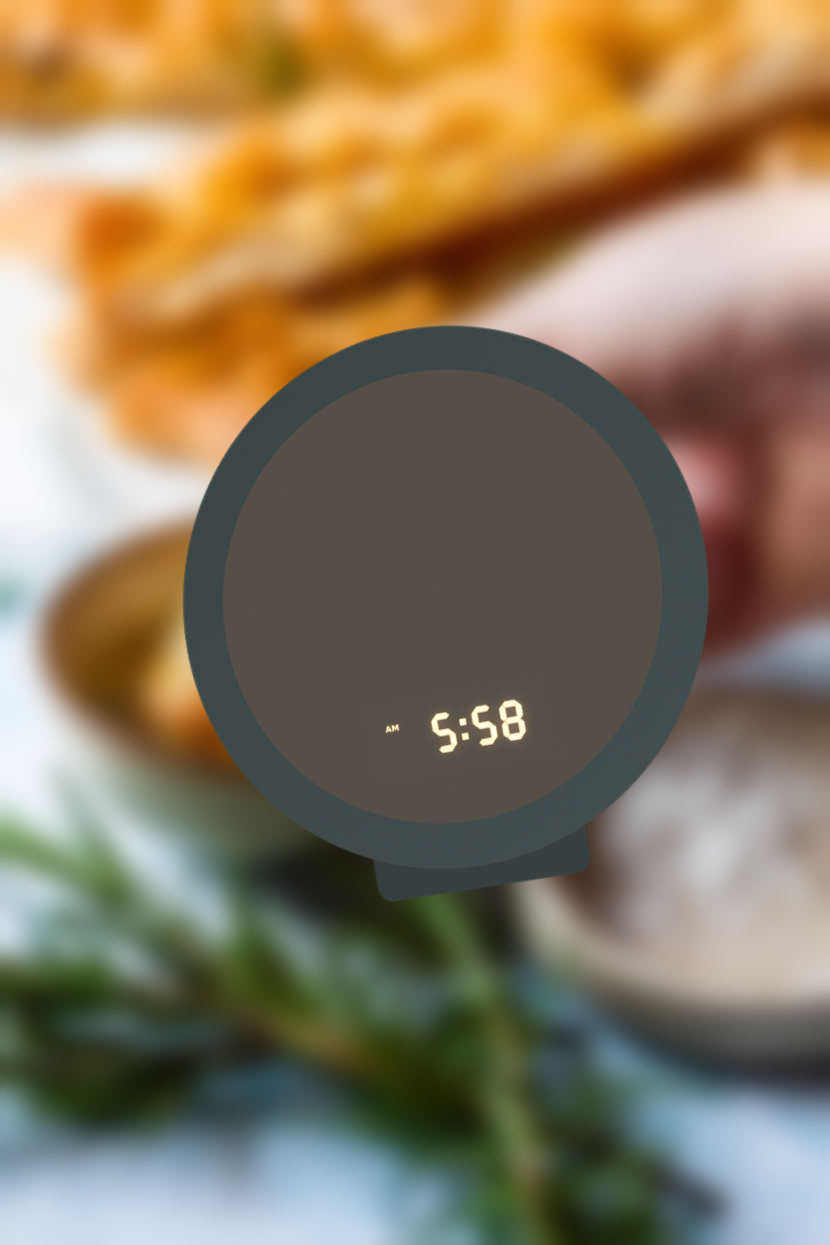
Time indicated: 5:58
